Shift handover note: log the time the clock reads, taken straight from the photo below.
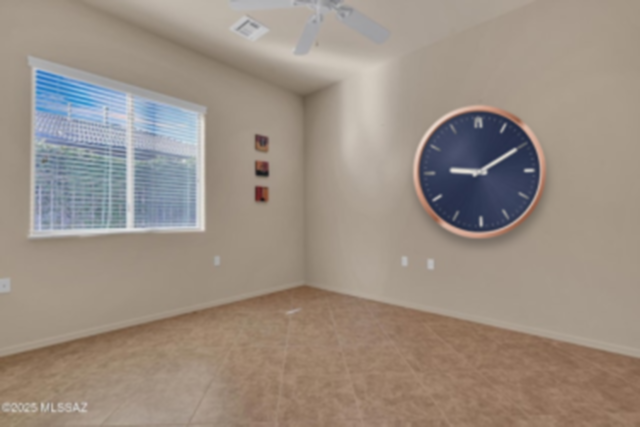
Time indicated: 9:10
